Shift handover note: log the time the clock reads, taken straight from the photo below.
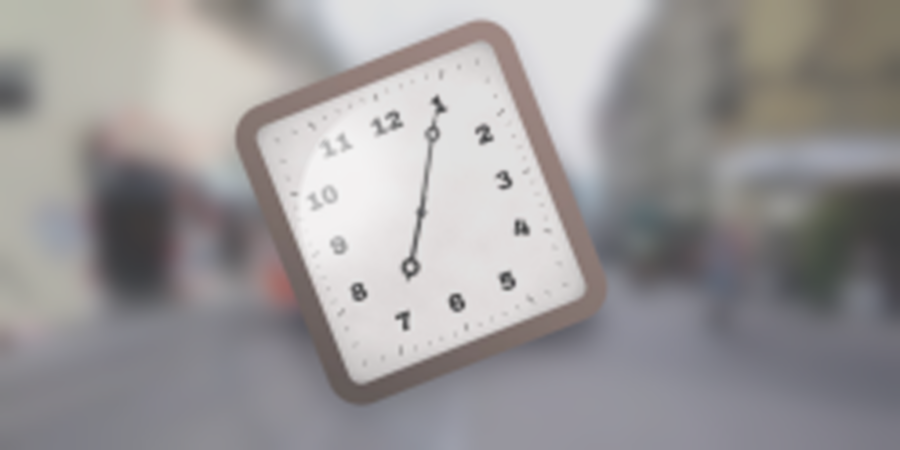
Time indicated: 7:05
